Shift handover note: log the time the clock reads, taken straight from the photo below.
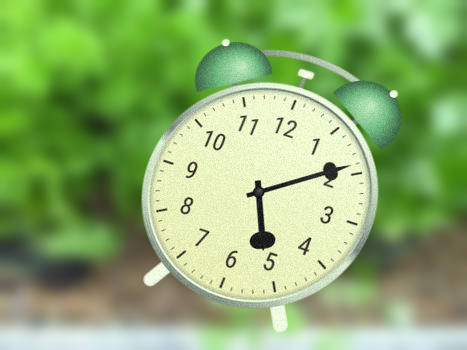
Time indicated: 5:09
